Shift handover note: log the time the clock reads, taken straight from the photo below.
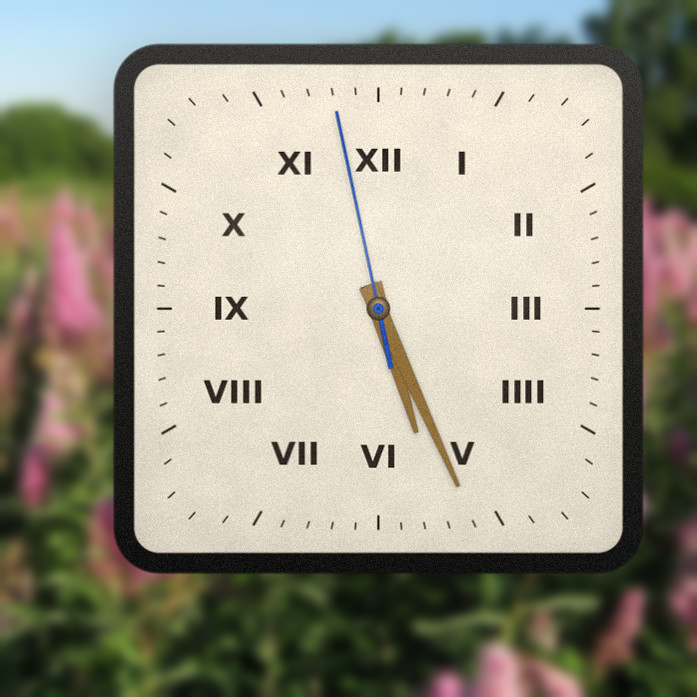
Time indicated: 5:25:58
